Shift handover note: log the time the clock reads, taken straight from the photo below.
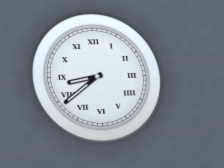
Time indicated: 8:39
